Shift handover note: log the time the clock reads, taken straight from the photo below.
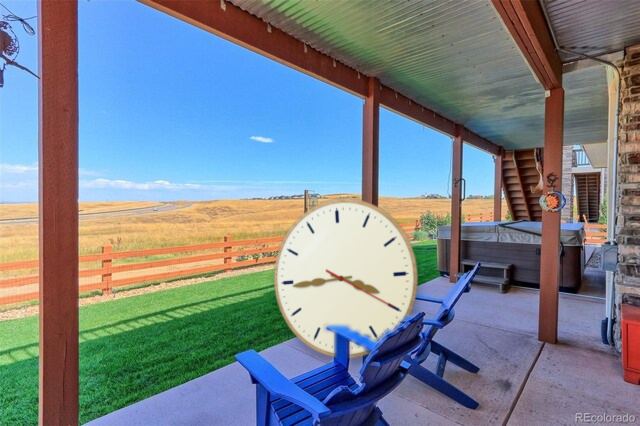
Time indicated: 3:44:20
